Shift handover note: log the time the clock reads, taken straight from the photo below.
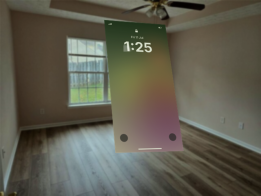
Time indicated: 1:25
